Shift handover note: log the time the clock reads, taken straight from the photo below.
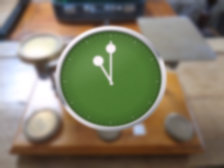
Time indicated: 11:00
